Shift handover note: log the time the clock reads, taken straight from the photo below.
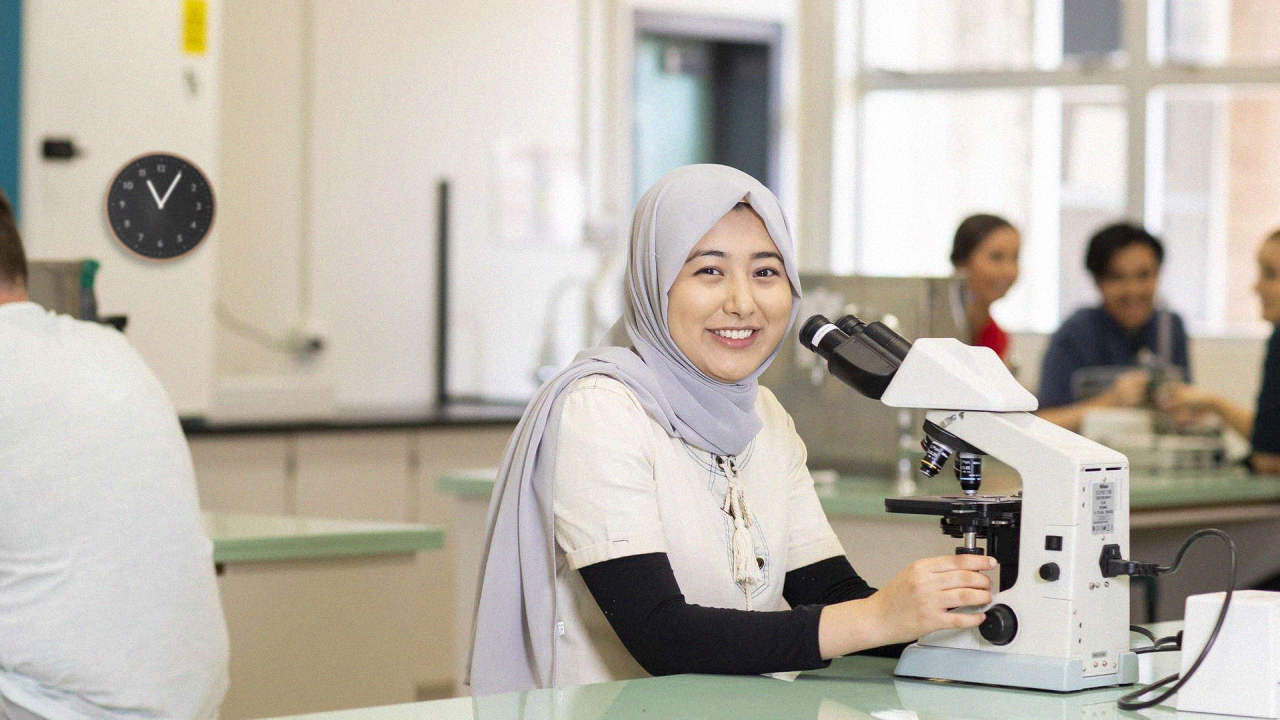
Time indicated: 11:05
